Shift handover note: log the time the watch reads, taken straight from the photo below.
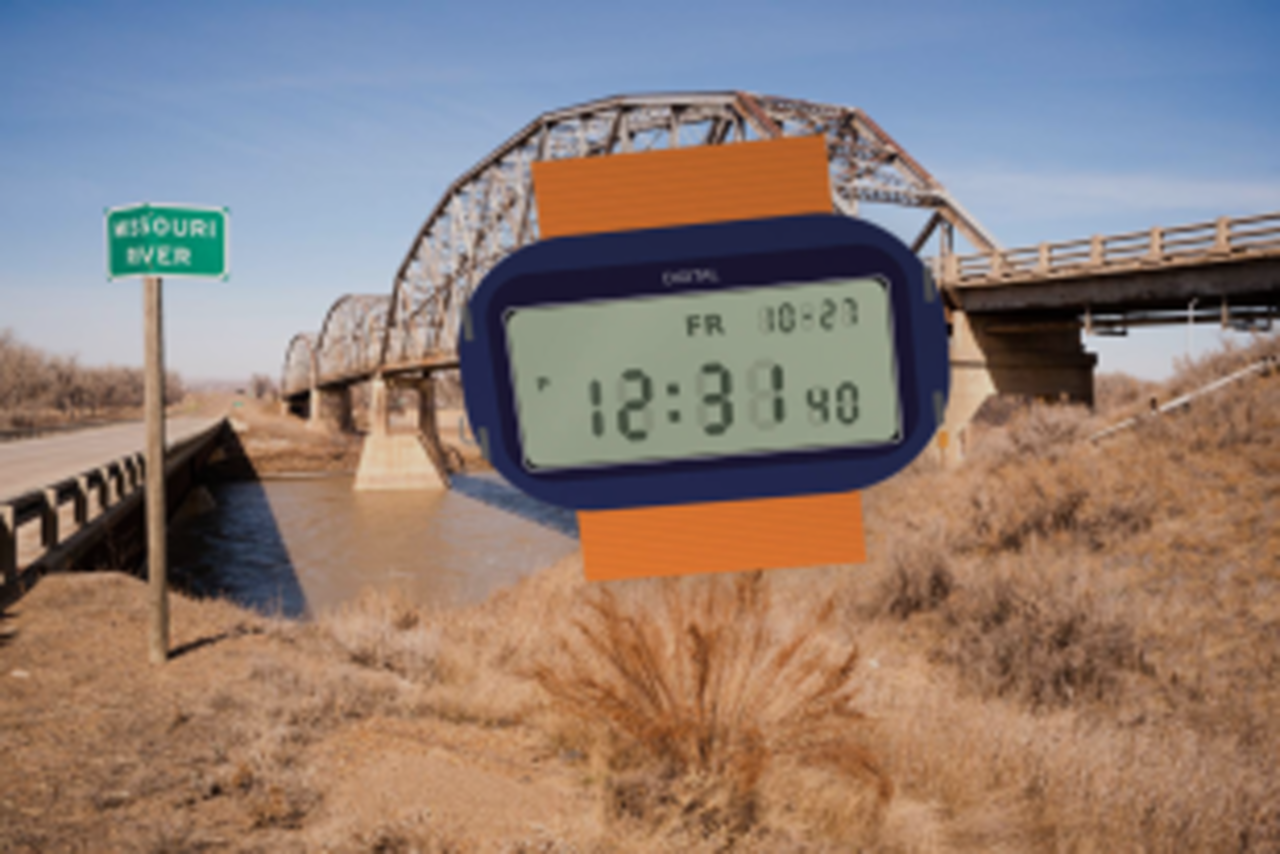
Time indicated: 12:31:40
